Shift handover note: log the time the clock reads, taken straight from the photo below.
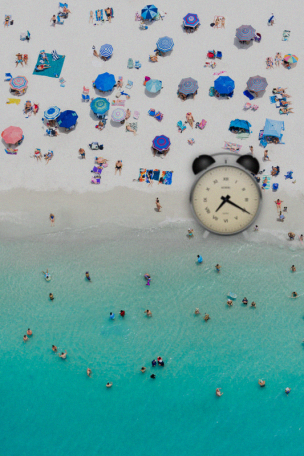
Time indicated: 7:20
